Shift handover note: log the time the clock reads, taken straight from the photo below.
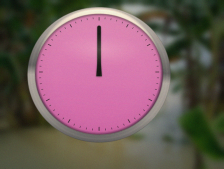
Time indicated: 12:00
